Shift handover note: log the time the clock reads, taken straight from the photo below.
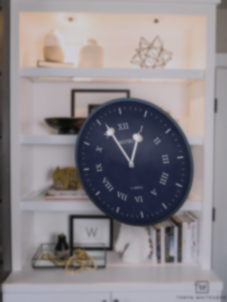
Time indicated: 12:56
